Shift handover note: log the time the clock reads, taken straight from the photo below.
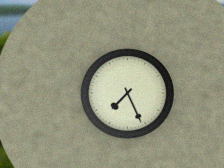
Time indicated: 7:26
